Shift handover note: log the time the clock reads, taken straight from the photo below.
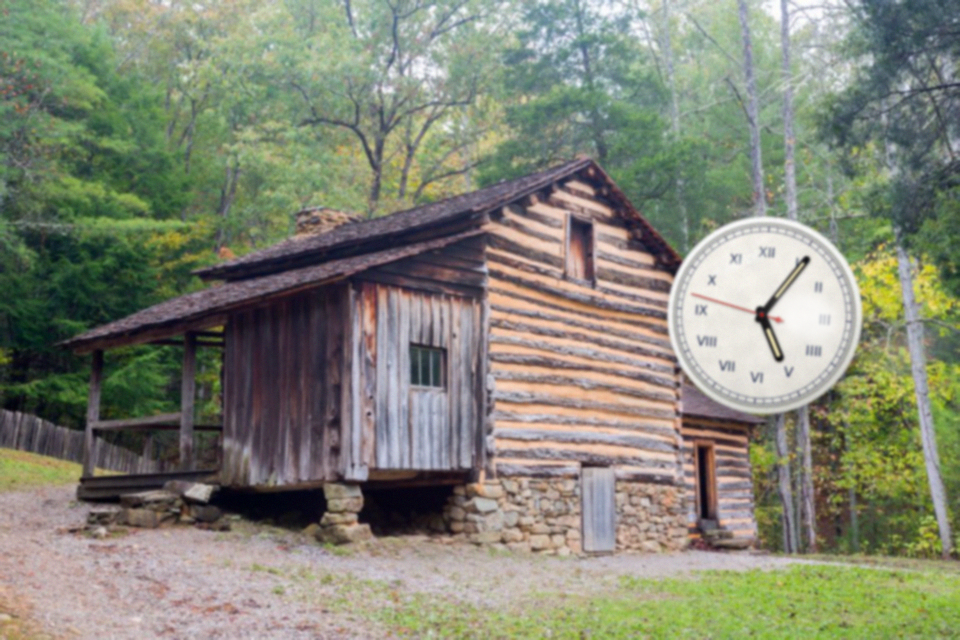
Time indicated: 5:05:47
